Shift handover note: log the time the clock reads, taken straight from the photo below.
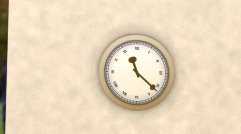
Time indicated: 11:22
